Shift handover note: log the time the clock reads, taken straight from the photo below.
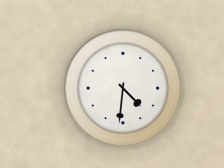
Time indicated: 4:31
